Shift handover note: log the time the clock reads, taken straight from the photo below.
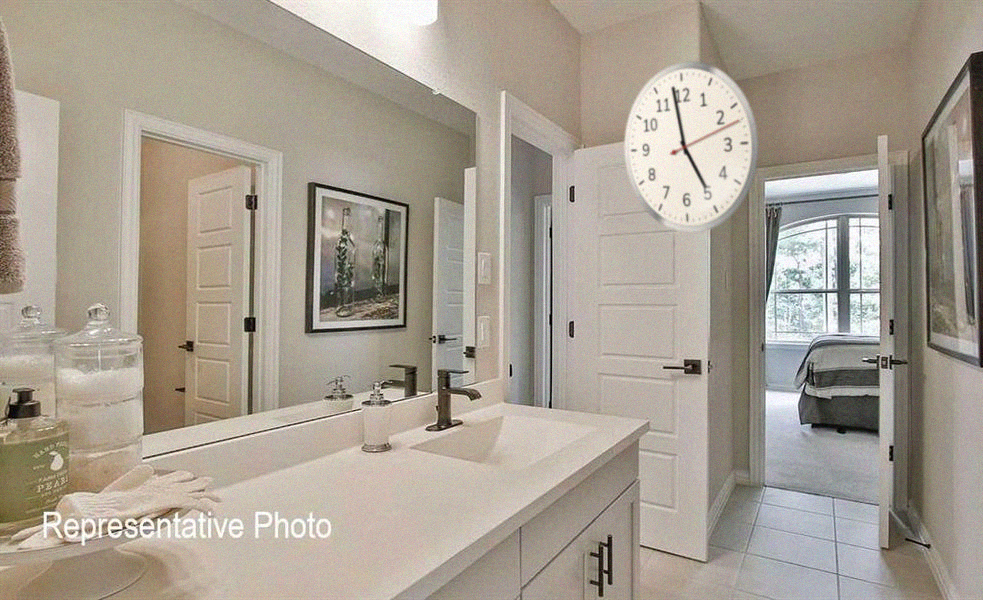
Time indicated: 4:58:12
